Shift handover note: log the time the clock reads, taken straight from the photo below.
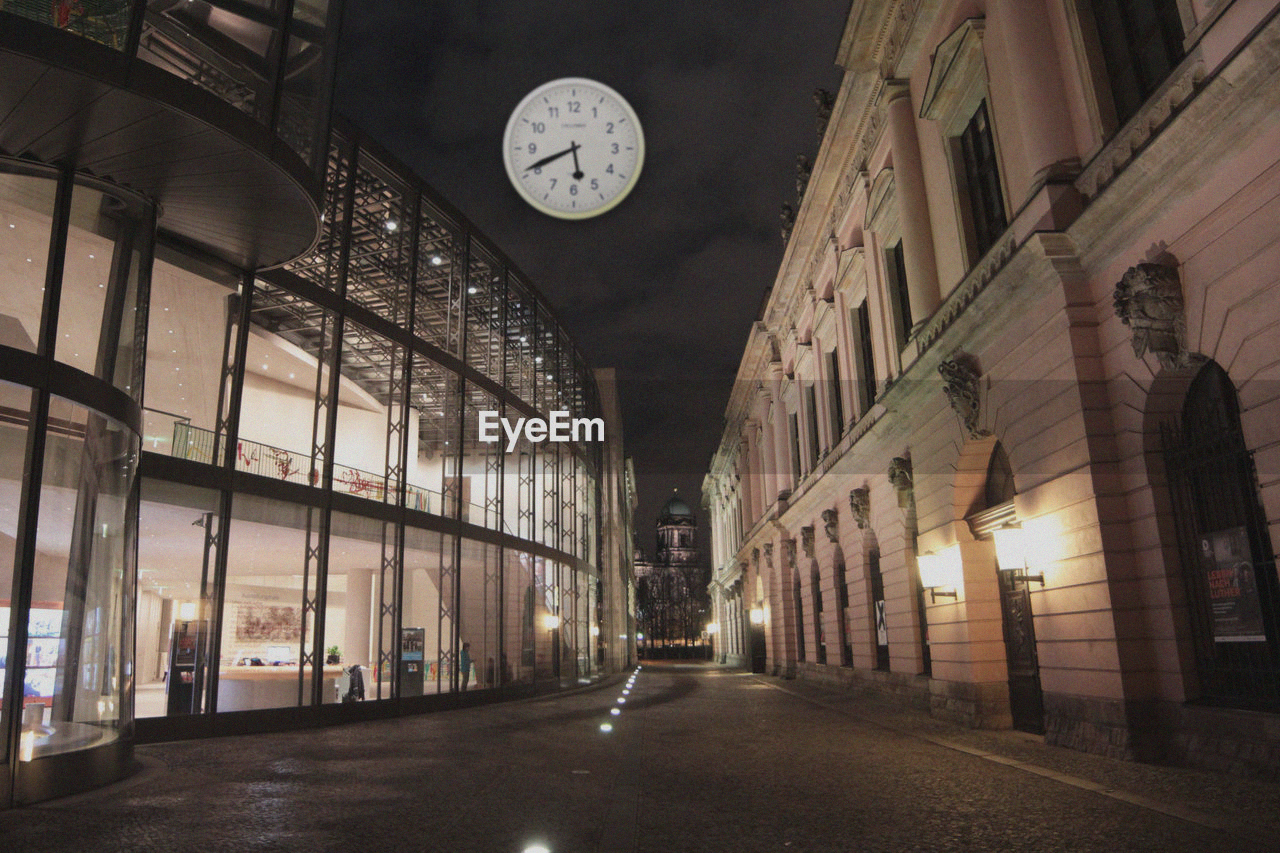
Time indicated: 5:41
